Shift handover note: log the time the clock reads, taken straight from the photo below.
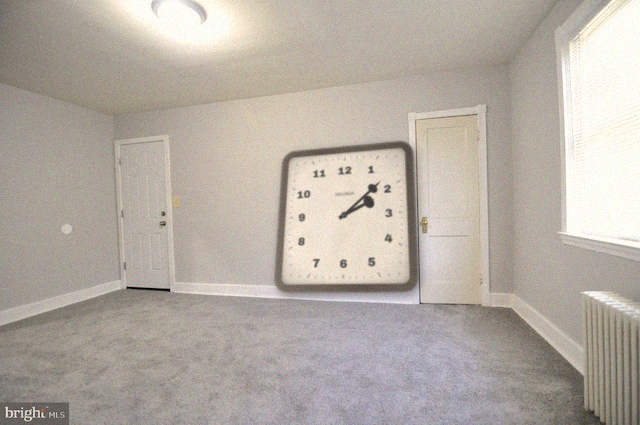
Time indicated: 2:08
